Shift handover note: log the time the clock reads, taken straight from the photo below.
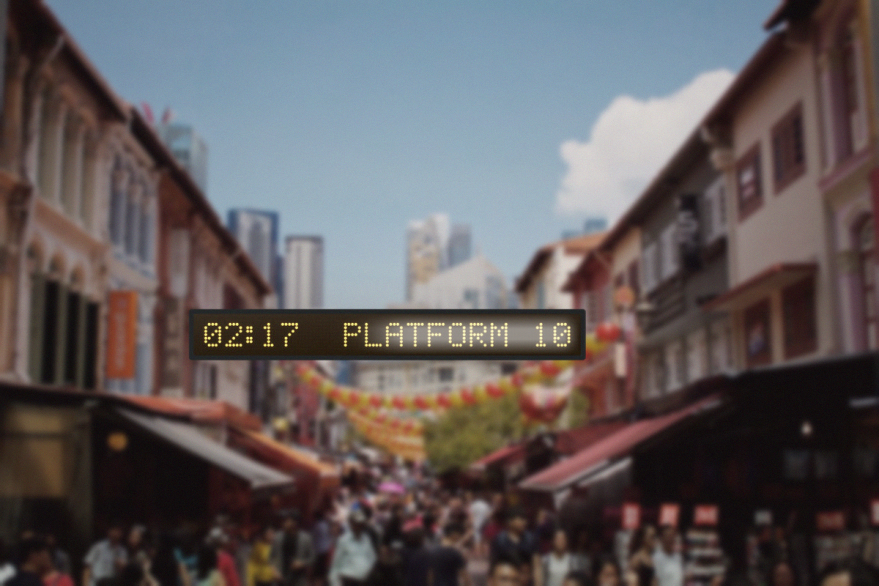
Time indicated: 2:17
